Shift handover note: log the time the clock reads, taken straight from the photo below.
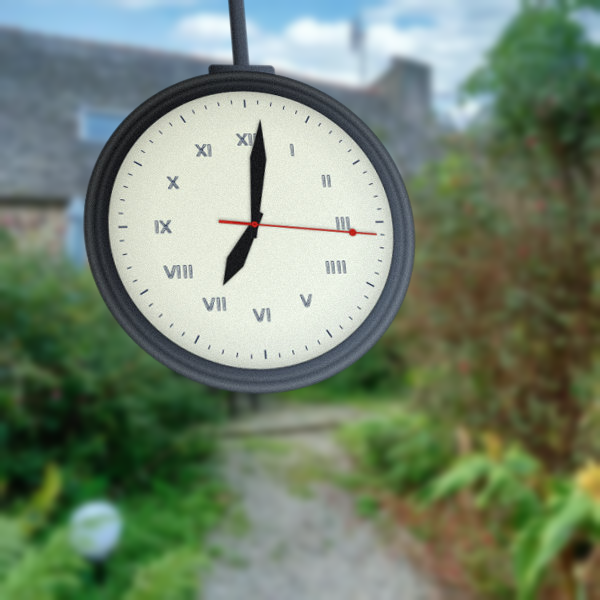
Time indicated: 7:01:16
